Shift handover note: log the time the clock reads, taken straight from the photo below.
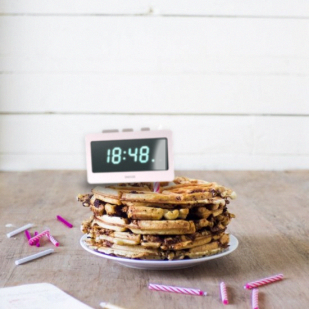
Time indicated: 18:48
